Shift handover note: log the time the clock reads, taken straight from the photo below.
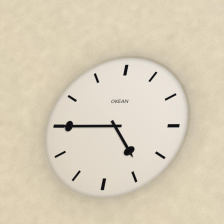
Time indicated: 4:45
